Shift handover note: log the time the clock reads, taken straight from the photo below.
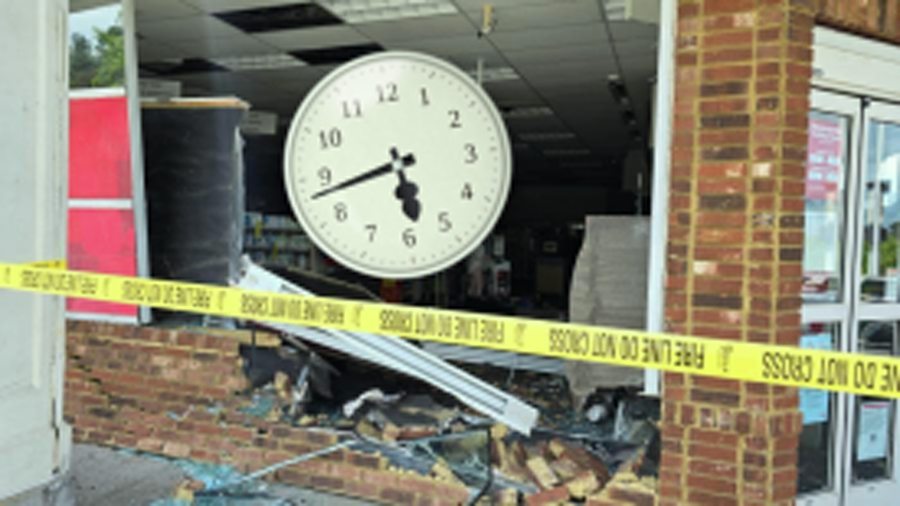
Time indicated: 5:43
